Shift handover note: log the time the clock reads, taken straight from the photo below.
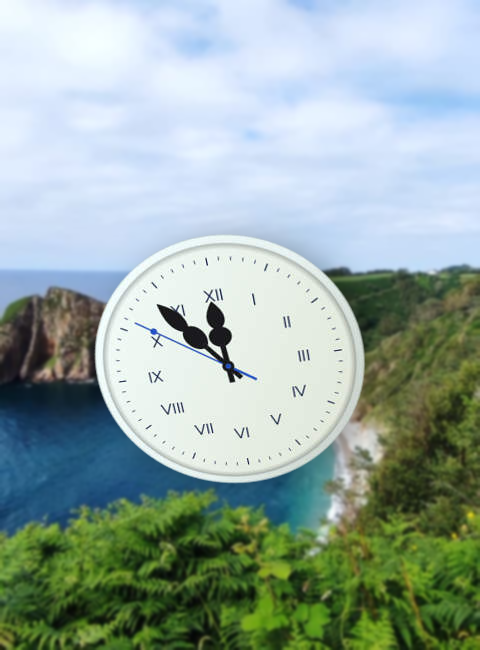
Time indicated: 11:53:51
